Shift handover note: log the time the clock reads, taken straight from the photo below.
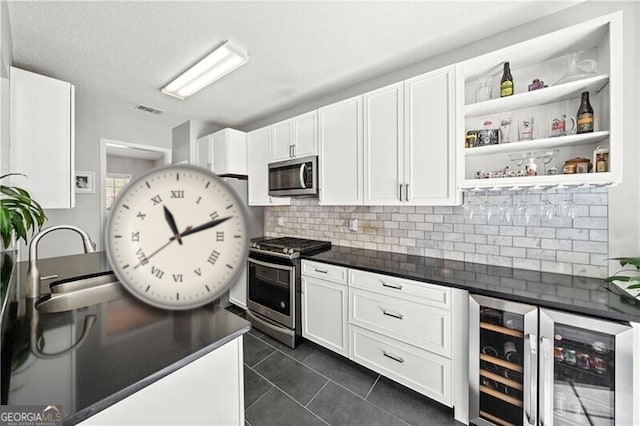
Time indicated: 11:11:39
